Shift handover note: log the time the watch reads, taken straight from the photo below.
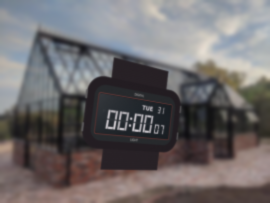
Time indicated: 0:00
